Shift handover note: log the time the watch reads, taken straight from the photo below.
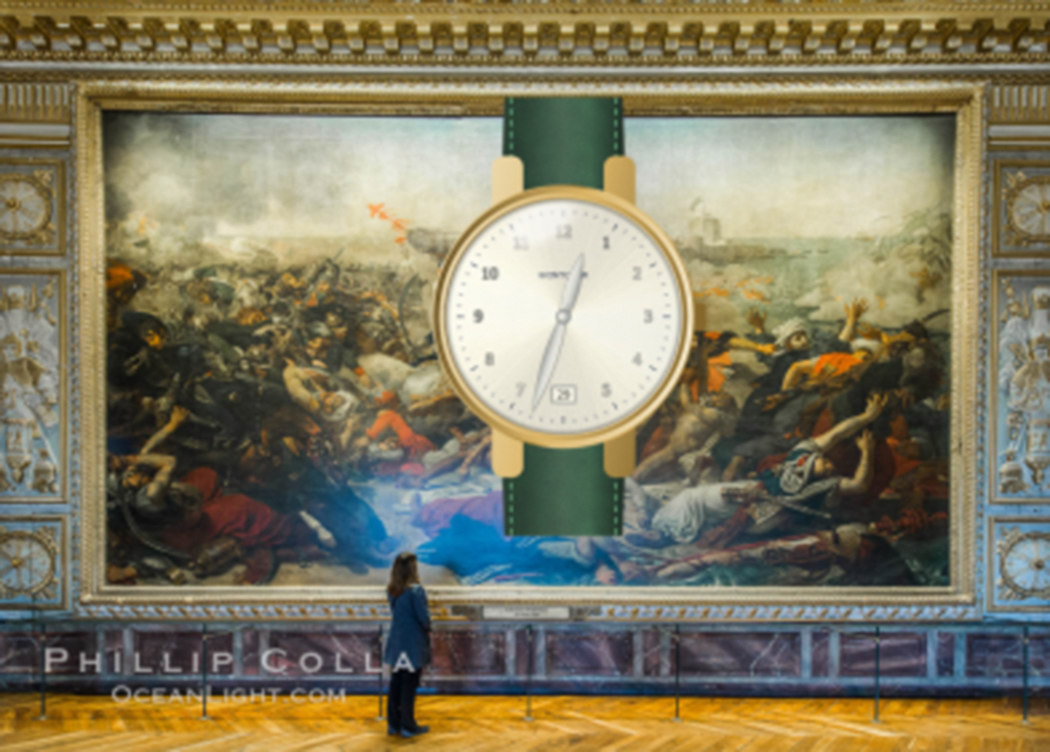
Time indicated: 12:33
